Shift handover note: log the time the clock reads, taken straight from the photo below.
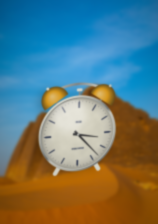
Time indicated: 3:23
